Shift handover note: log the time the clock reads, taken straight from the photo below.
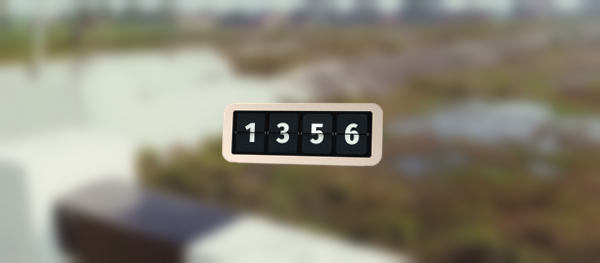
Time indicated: 13:56
